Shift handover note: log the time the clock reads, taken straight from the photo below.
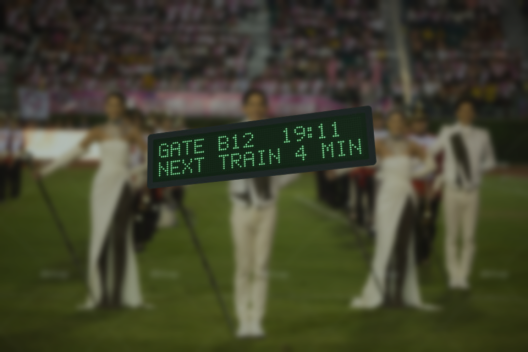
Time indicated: 19:11
